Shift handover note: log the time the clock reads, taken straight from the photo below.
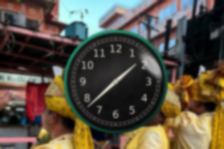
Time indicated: 1:38
